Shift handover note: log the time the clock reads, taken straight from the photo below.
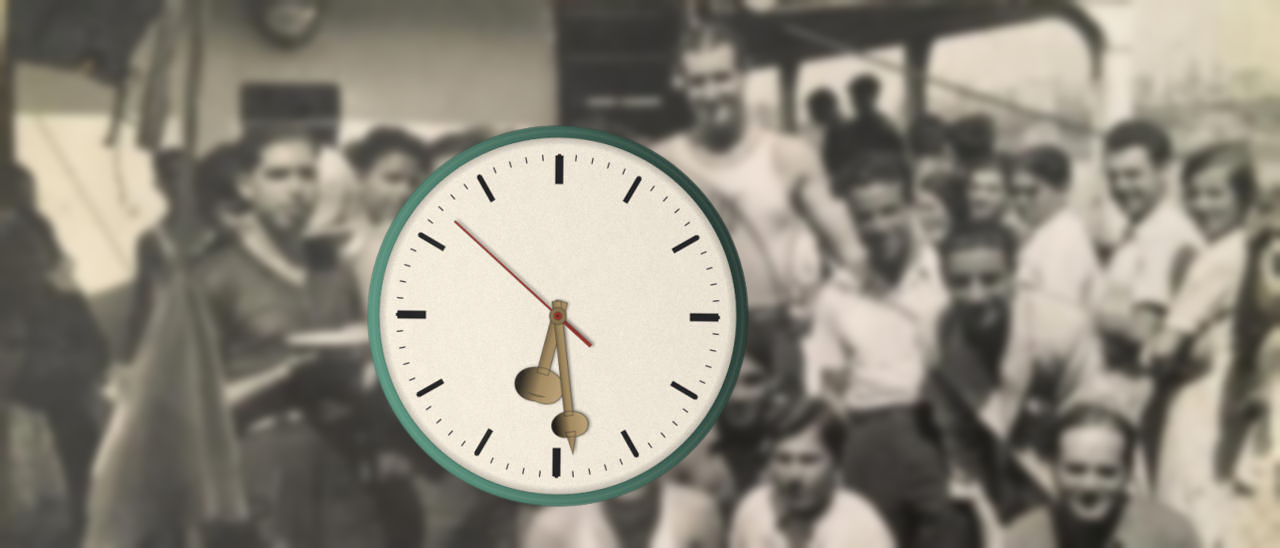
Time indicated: 6:28:52
